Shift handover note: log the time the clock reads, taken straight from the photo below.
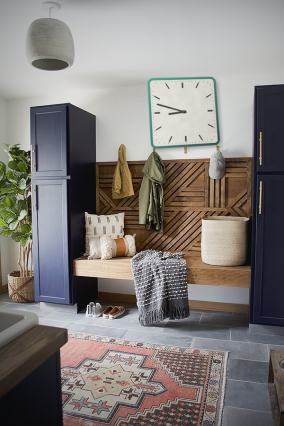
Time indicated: 8:48
